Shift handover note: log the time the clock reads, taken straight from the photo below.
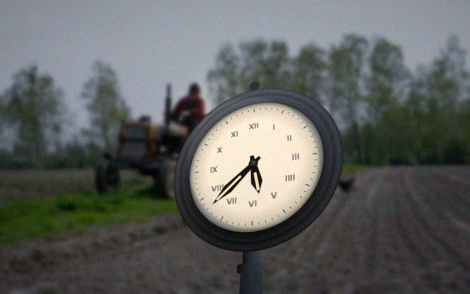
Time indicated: 5:38
